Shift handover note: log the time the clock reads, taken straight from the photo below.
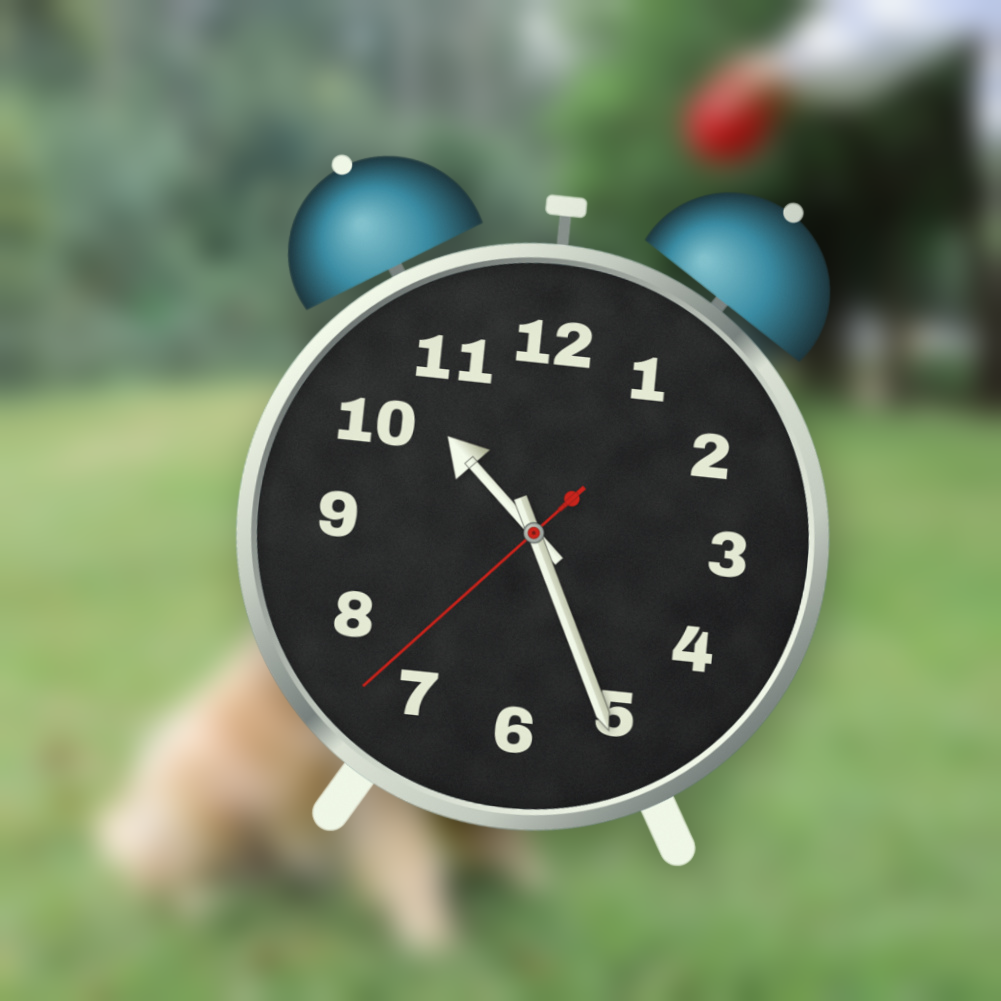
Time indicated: 10:25:37
